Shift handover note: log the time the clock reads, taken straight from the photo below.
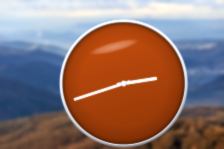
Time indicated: 2:42
